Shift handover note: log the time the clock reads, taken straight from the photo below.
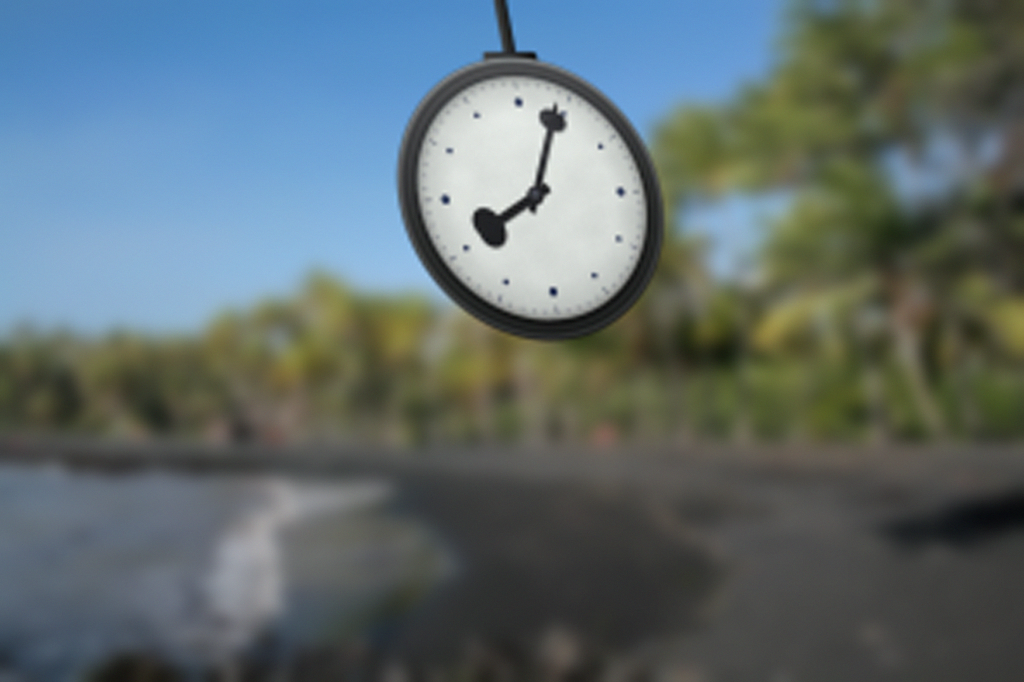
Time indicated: 8:04
